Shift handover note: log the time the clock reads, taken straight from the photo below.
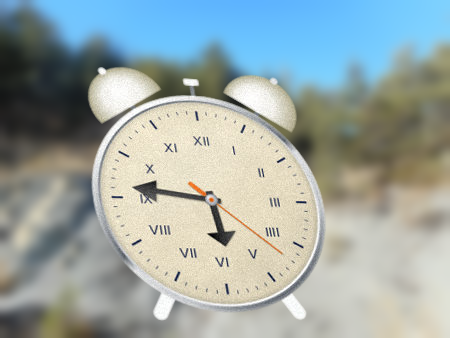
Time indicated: 5:46:22
